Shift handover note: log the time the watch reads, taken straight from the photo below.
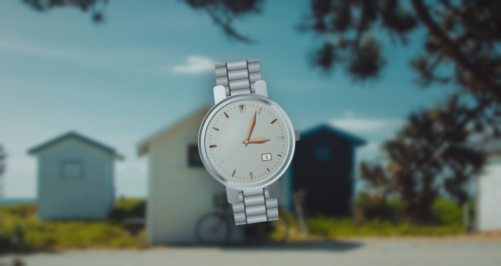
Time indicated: 3:04
